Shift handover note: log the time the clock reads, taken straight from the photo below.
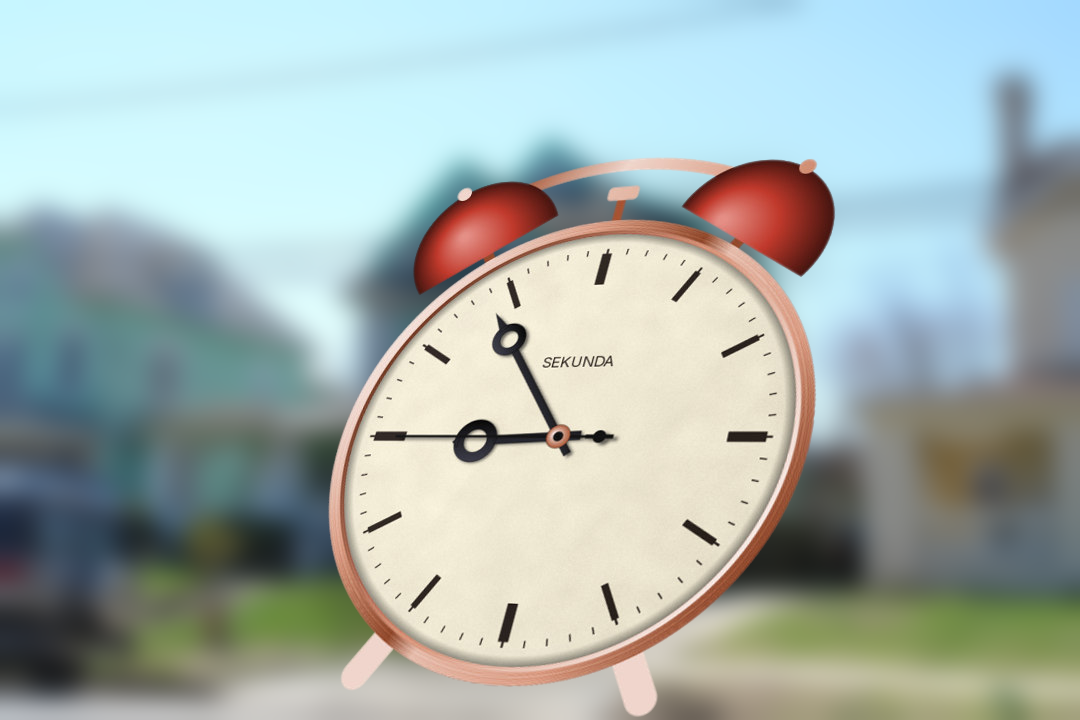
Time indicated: 8:53:45
